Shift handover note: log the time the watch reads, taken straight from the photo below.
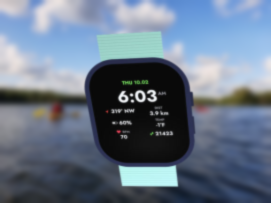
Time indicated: 6:03
